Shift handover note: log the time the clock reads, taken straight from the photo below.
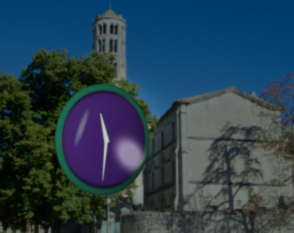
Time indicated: 11:31
